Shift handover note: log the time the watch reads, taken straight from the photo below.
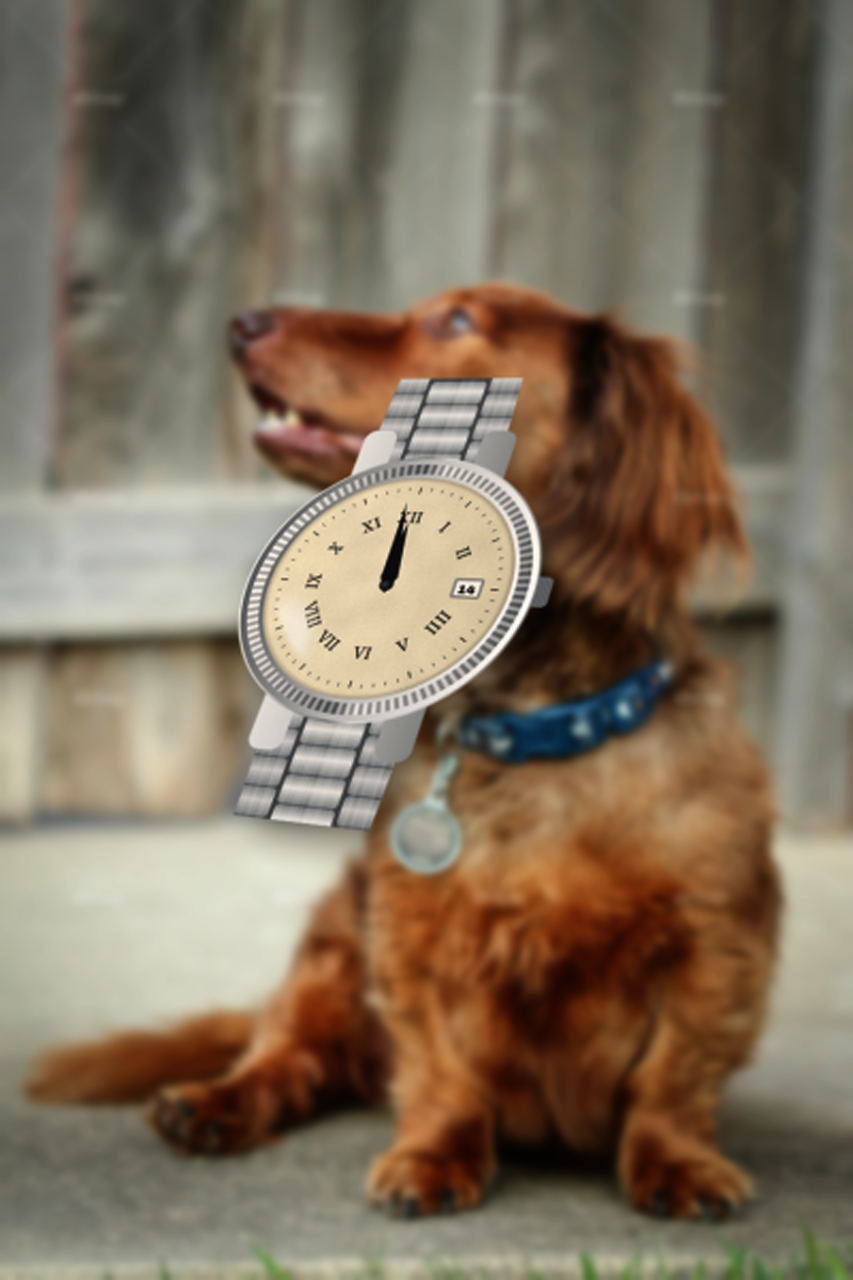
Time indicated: 11:59
